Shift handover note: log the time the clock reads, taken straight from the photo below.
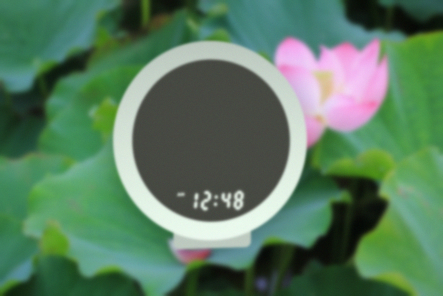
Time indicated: 12:48
